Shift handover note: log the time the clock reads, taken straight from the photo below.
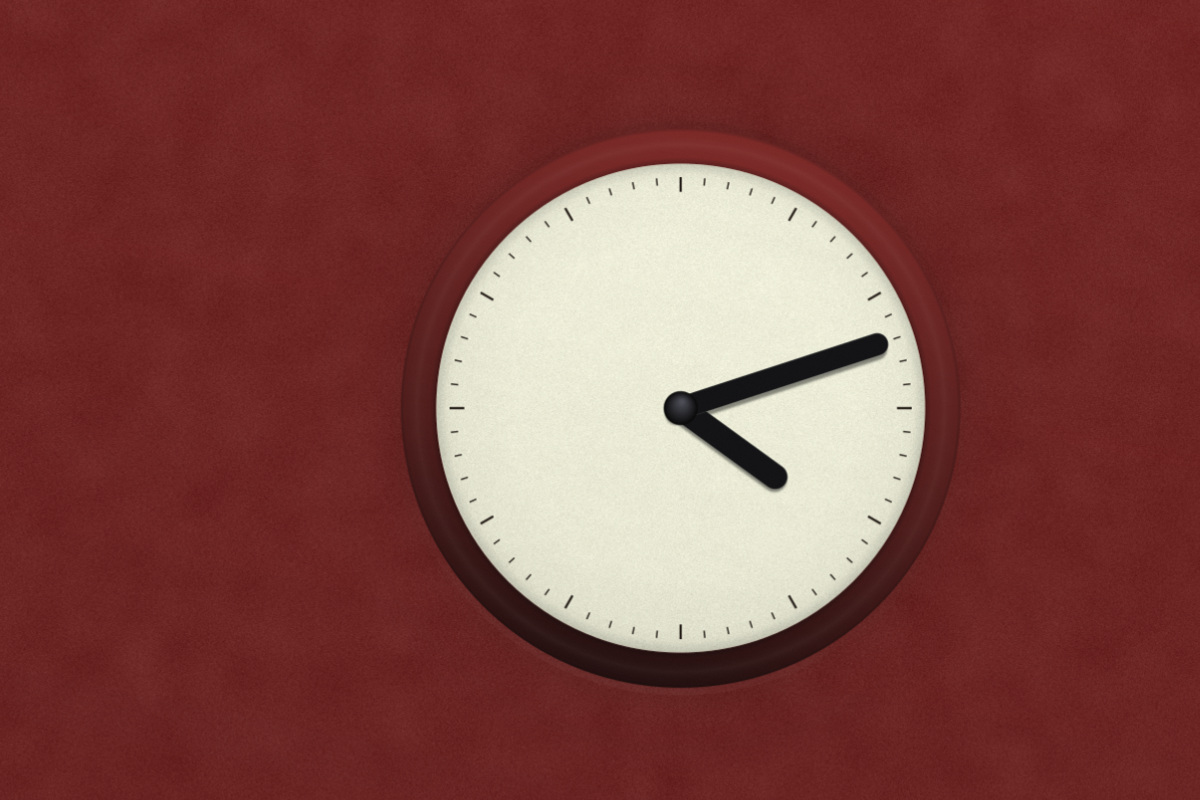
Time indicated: 4:12
